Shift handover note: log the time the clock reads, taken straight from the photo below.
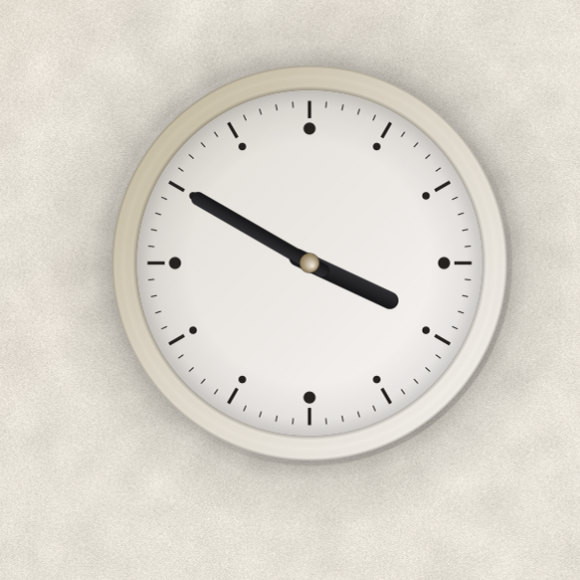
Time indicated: 3:50
